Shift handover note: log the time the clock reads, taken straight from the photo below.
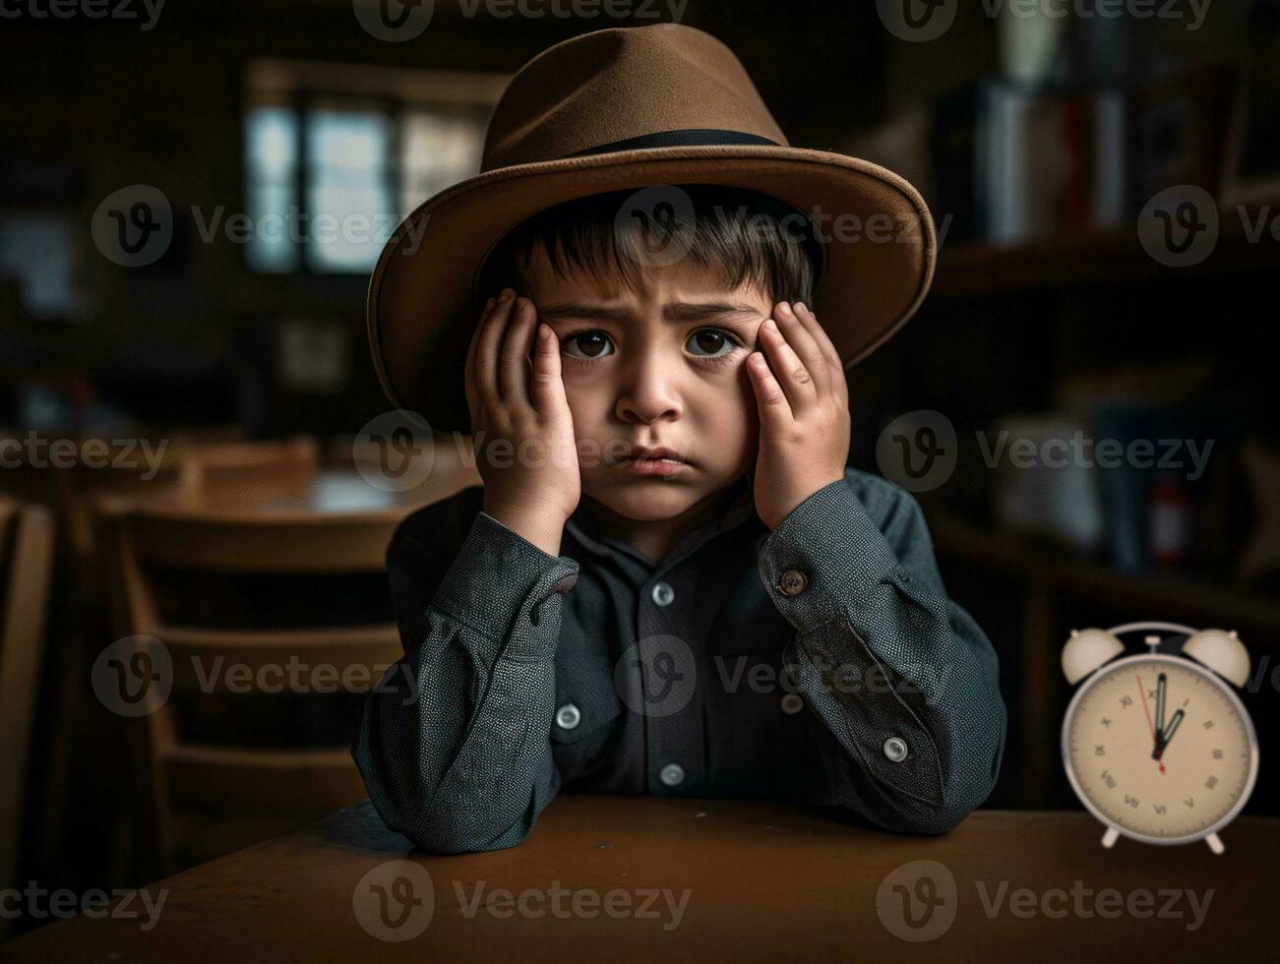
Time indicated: 1:00:58
